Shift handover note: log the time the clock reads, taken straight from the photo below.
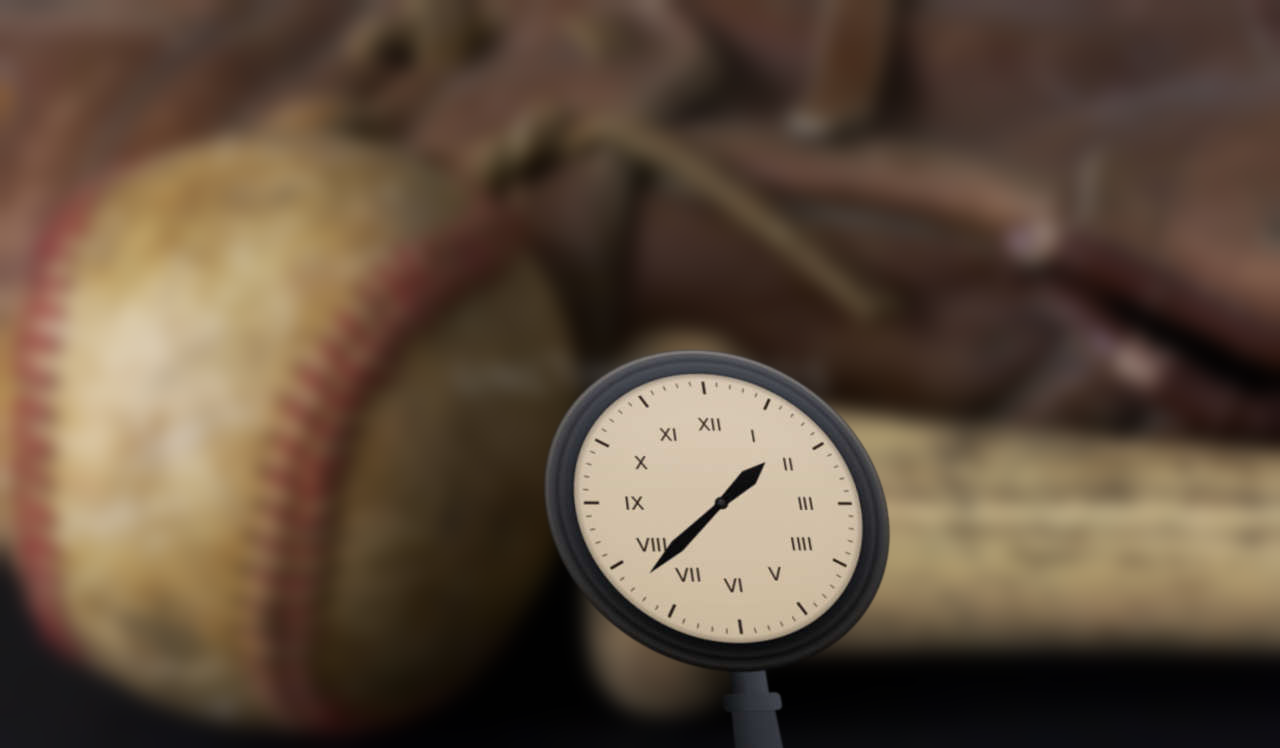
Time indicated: 1:38
